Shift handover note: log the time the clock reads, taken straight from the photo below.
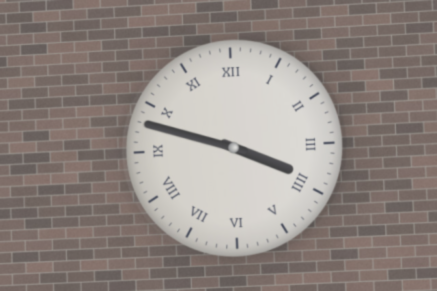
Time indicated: 3:48
